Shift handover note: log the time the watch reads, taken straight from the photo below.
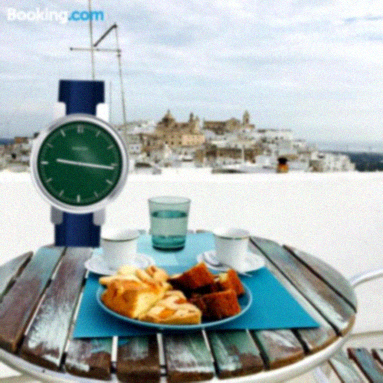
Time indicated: 9:16
